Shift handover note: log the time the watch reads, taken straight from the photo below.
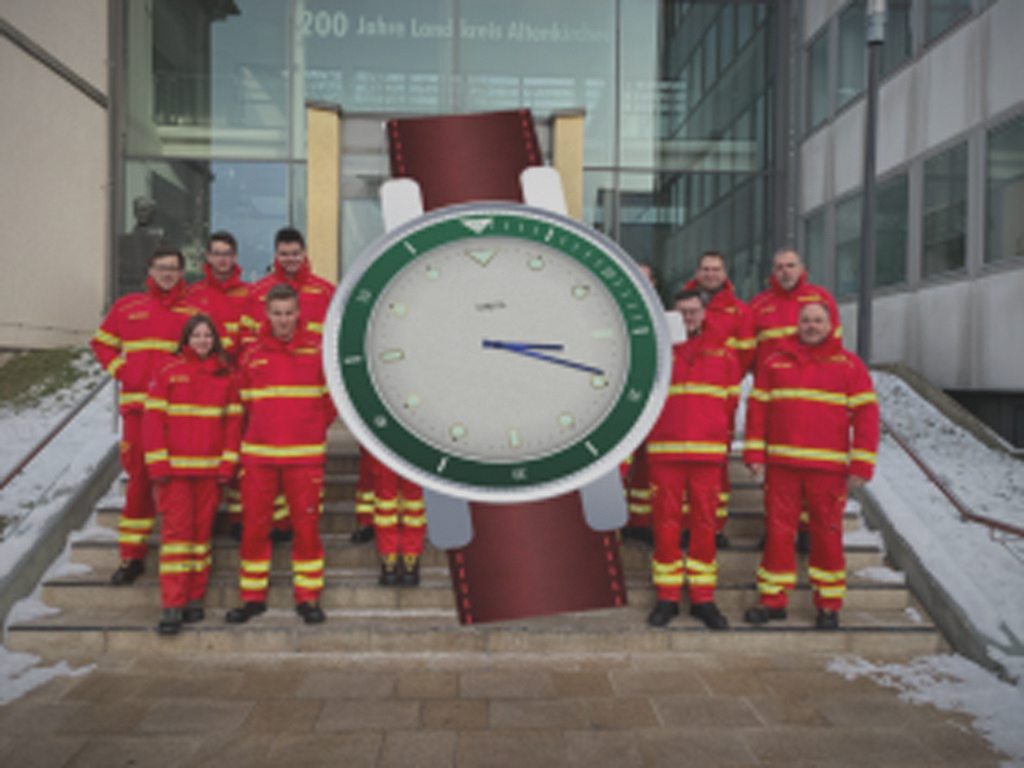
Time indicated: 3:19
